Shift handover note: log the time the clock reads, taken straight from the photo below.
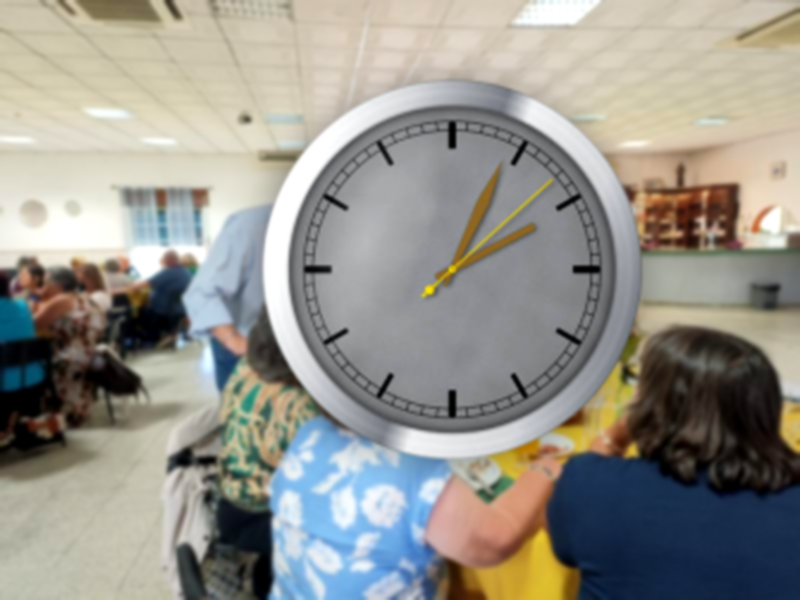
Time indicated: 2:04:08
